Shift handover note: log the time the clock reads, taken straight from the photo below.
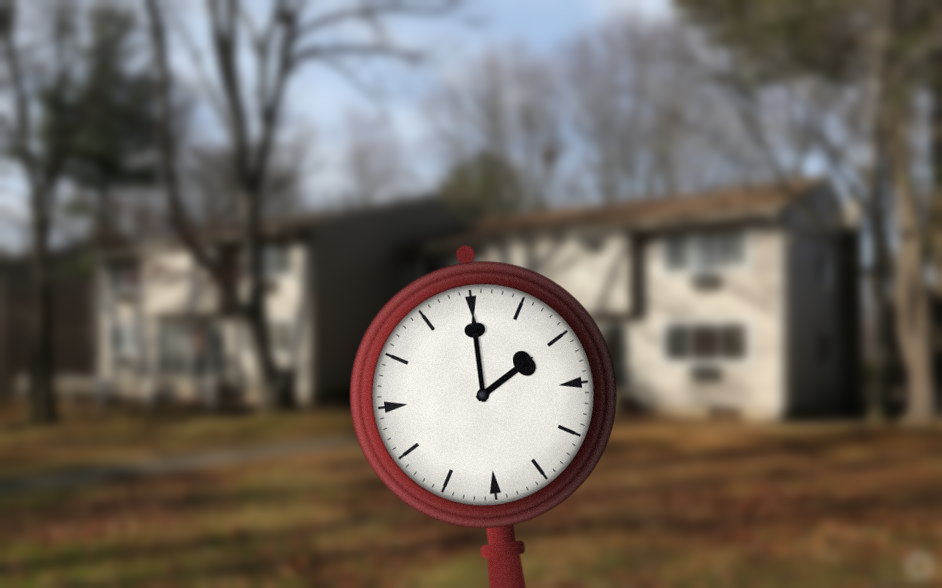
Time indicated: 2:00
